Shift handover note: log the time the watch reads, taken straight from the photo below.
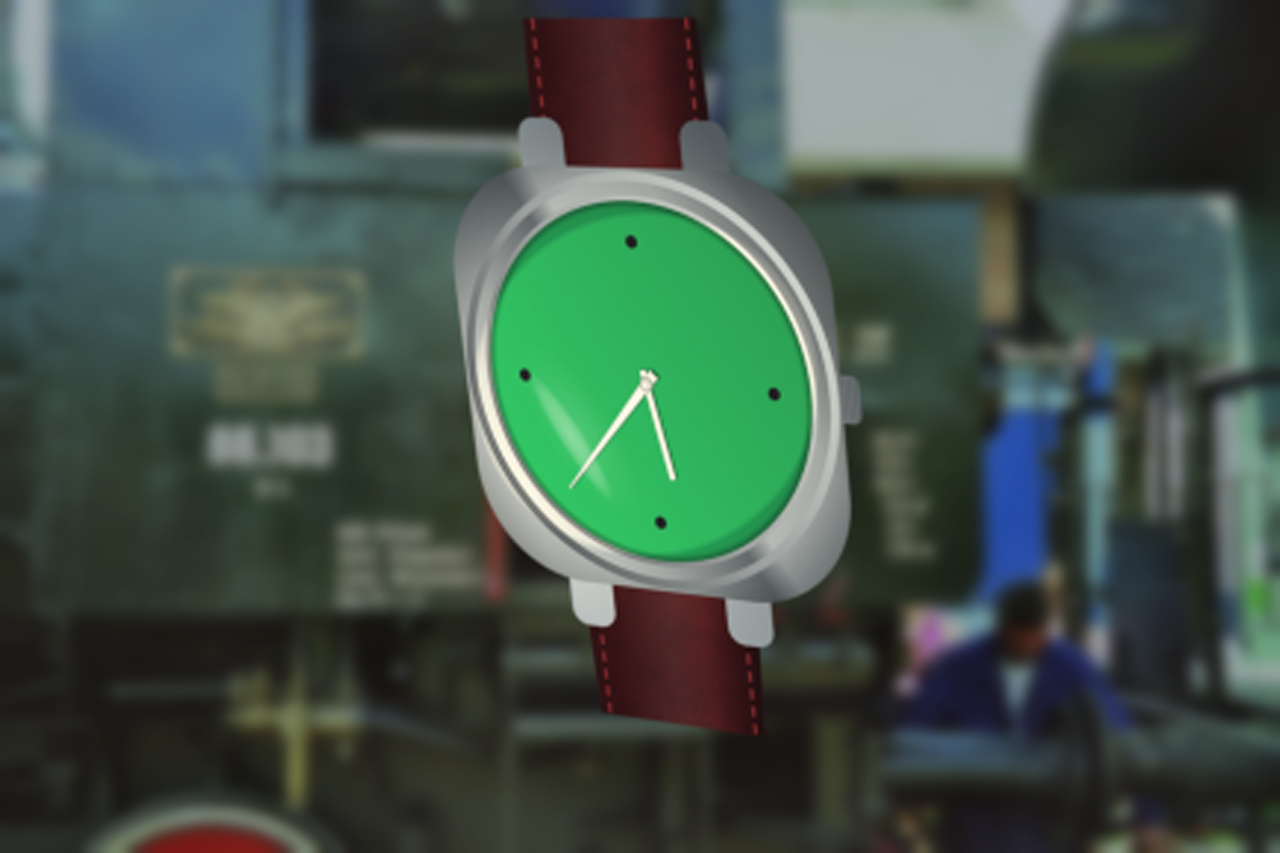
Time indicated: 5:37
